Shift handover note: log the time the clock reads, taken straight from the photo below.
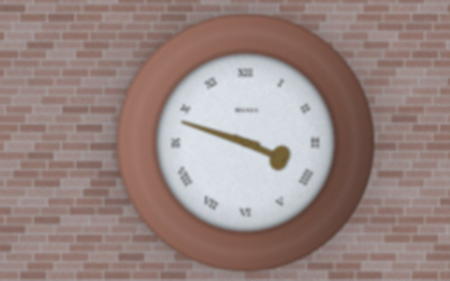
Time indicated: 3:48
